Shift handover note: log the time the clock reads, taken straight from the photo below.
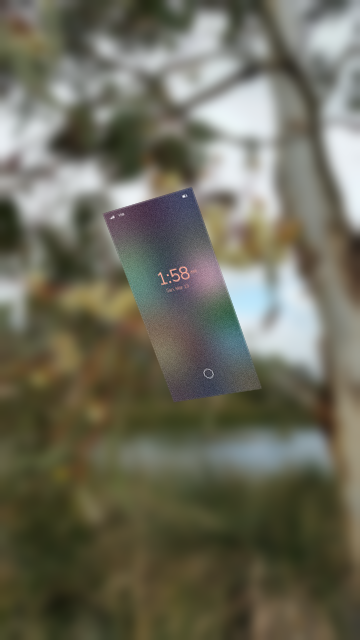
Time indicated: 1:58
